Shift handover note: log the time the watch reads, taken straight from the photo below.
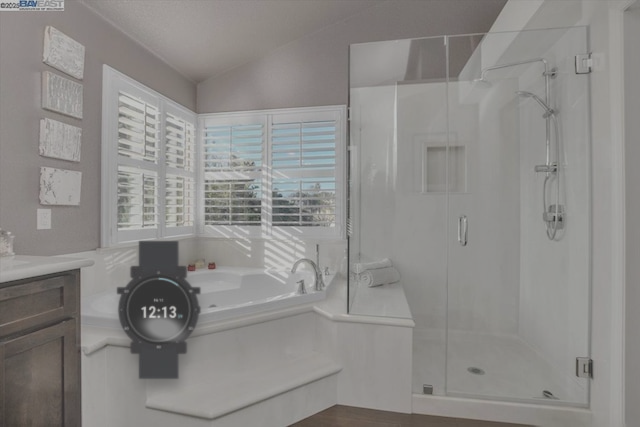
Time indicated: 12:13
